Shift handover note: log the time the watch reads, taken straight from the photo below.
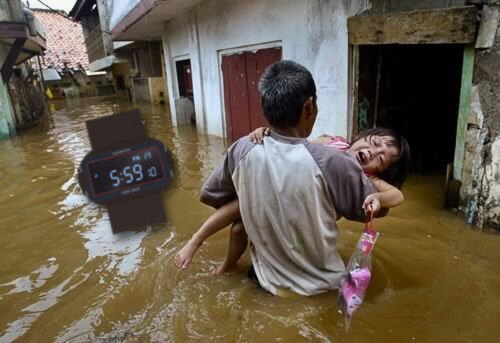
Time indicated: 5:59
